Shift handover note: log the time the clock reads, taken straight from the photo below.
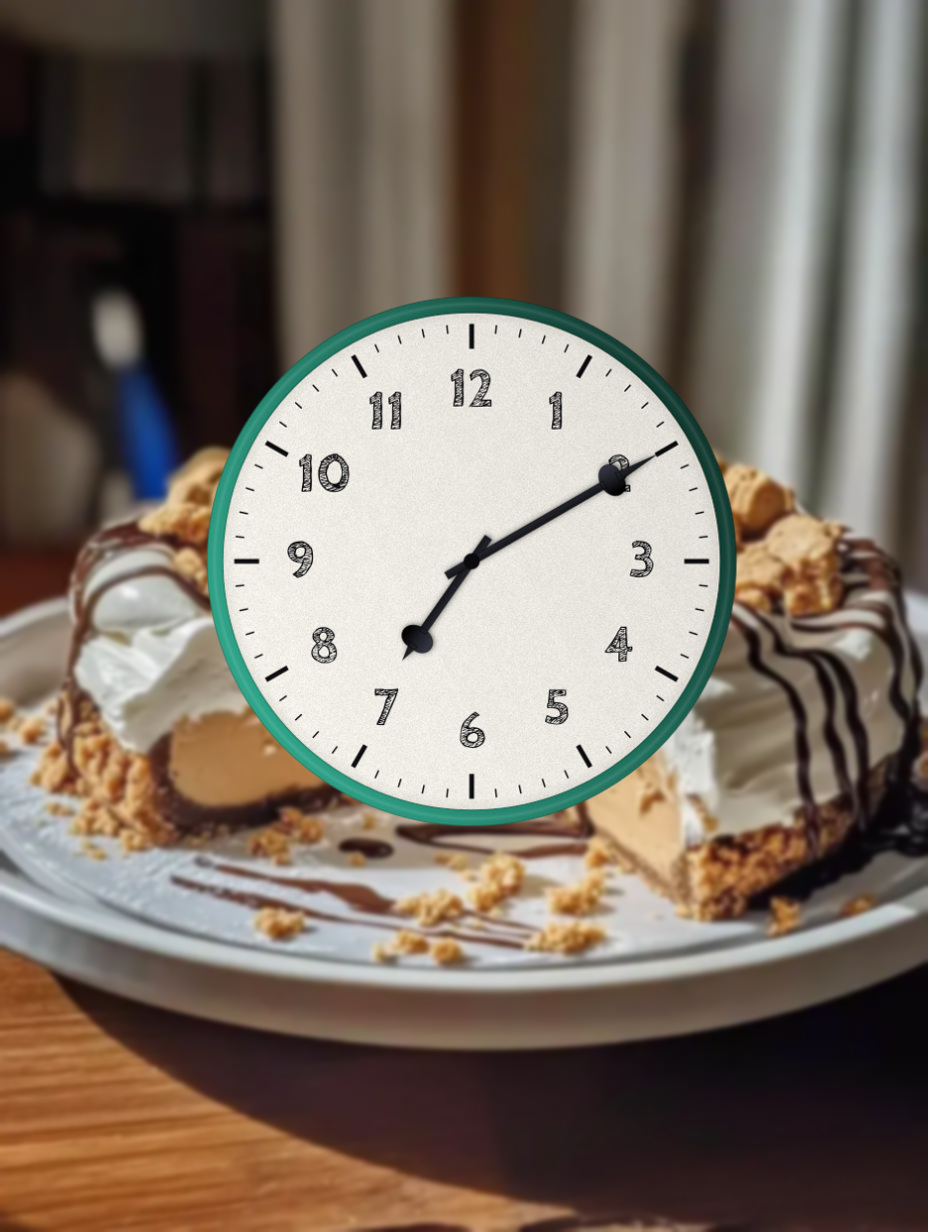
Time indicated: 7:10
